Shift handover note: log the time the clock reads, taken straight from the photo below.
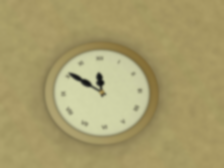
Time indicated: 11:51
